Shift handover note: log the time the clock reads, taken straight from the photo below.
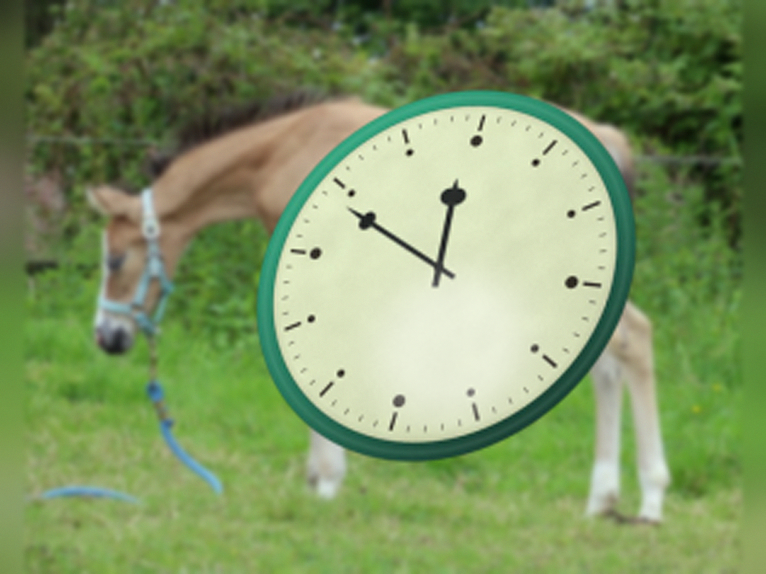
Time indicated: 11:49
